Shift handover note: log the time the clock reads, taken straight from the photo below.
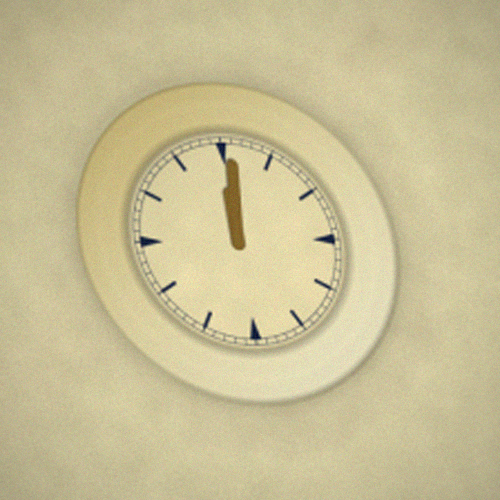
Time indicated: 12:01
